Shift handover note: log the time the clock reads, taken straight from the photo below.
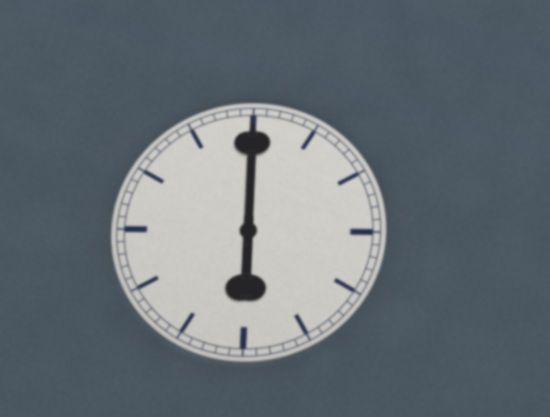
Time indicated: 6:00
